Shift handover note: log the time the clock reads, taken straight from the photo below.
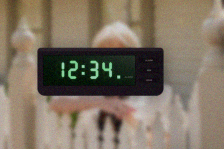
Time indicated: 12:34
